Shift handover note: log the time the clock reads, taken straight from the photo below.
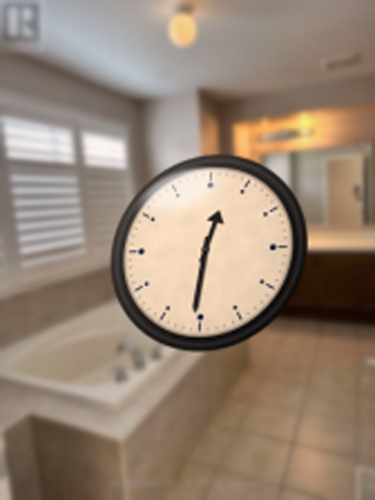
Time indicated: 12:31
